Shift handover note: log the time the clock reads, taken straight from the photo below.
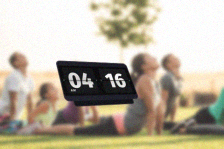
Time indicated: 4:16
